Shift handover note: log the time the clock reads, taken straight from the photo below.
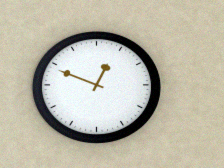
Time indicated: 12:49
